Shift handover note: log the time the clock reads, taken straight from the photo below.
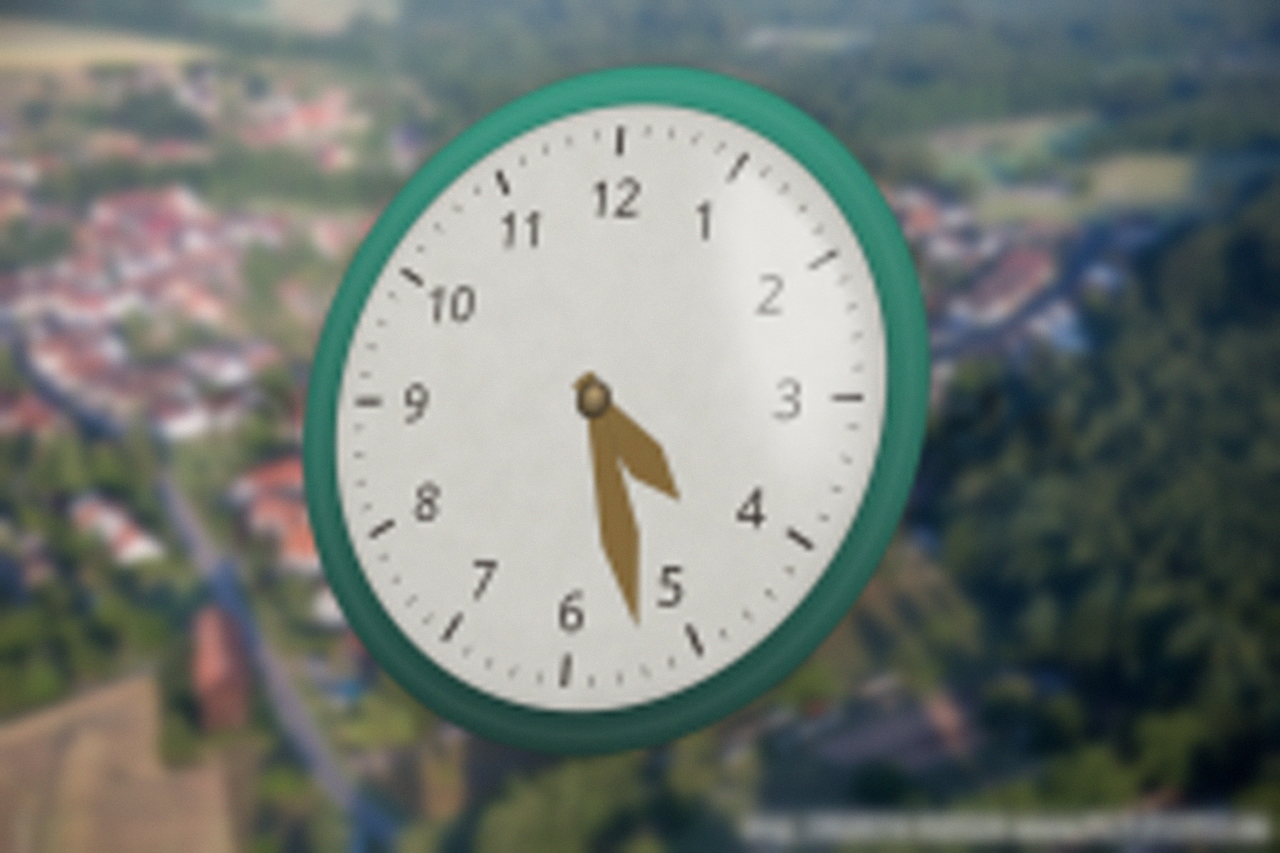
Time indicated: 4:27
